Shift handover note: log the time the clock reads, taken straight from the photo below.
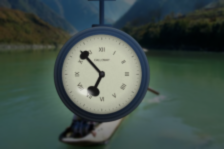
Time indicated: 6:53
